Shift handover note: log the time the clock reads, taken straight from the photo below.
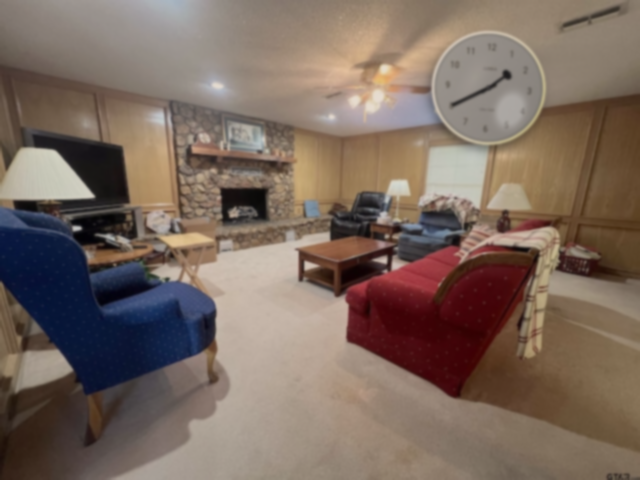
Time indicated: 1:40
